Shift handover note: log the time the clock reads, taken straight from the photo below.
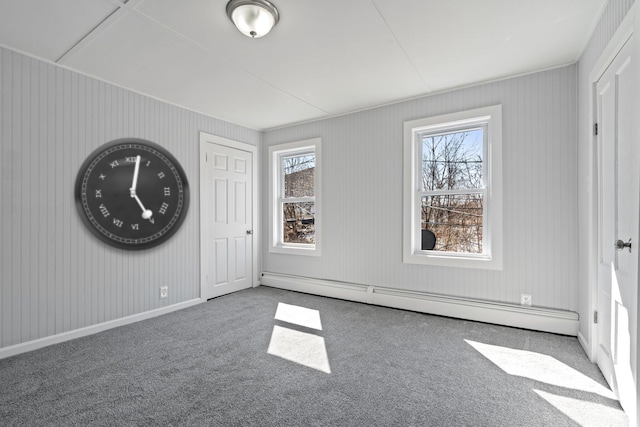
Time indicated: 5:02
